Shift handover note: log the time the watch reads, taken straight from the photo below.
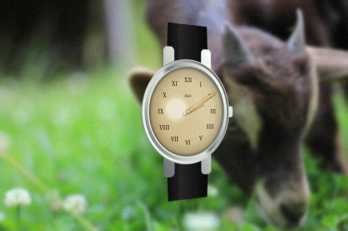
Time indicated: 2:10
